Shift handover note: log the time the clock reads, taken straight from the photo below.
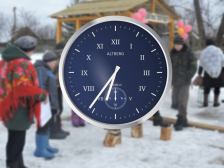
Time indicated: 6:36
